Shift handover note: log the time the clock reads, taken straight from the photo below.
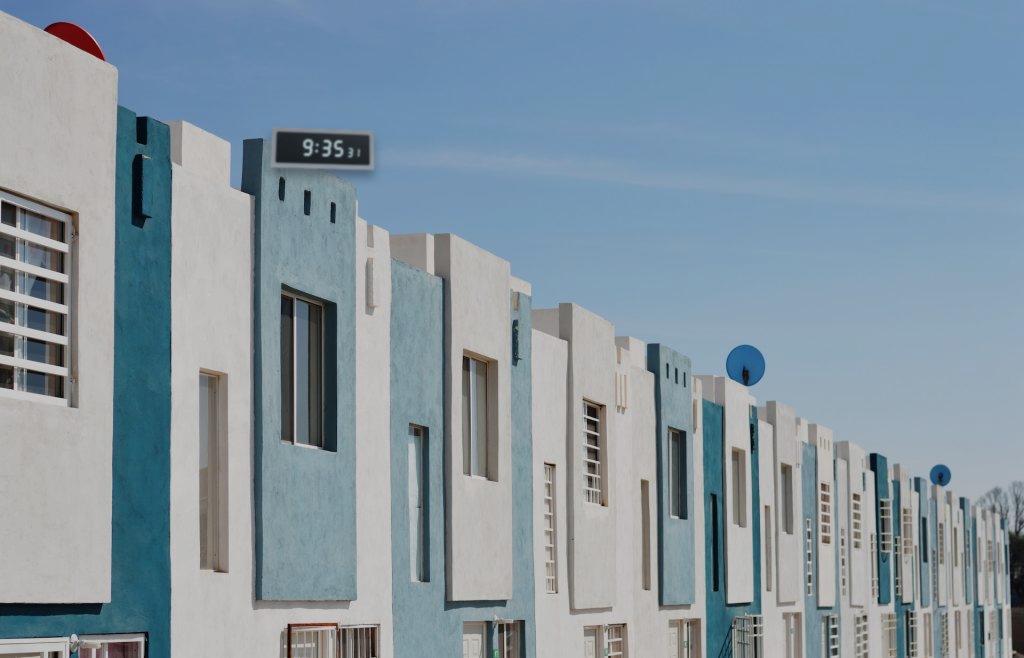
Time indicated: 9:35
